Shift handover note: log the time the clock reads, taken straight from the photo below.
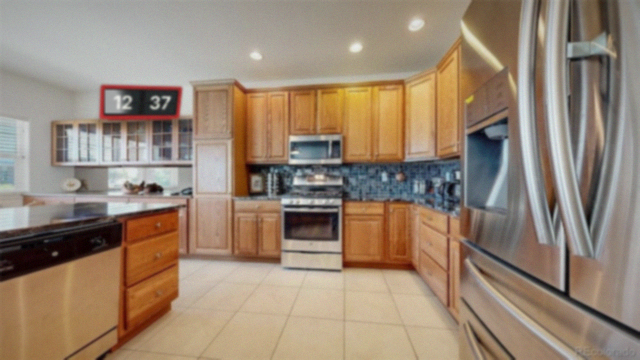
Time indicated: 12:37
